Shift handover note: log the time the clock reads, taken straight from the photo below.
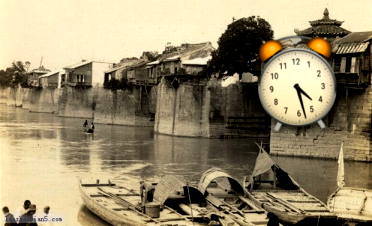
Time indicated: 4:28
